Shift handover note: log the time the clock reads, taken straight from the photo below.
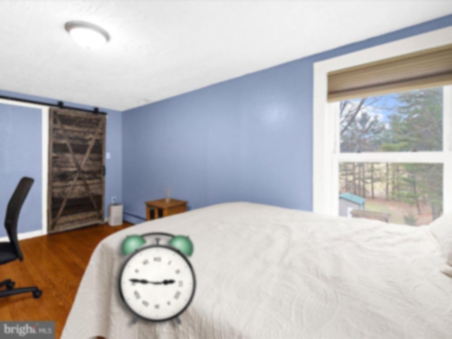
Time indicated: 2:46
